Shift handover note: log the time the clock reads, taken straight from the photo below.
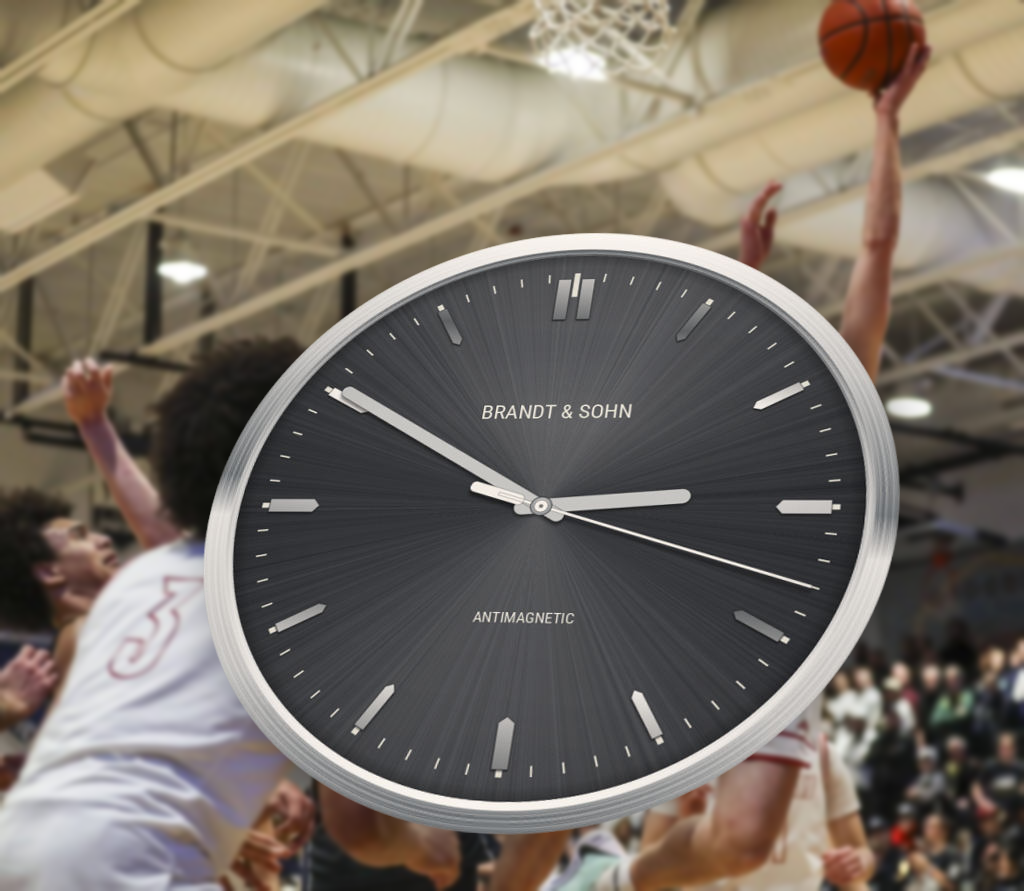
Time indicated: 2:50:18
